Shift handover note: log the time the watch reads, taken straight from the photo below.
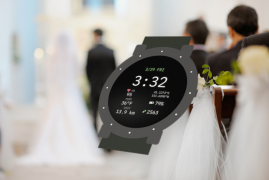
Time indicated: 3:32
